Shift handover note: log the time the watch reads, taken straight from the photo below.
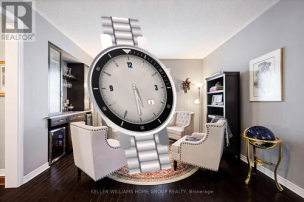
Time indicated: 5:30
